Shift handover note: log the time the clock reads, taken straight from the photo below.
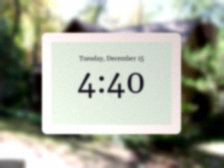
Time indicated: 4:40
